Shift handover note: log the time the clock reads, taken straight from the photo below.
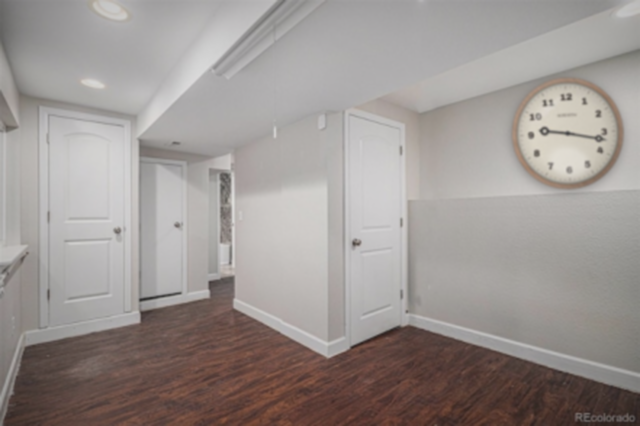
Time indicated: 9:17
